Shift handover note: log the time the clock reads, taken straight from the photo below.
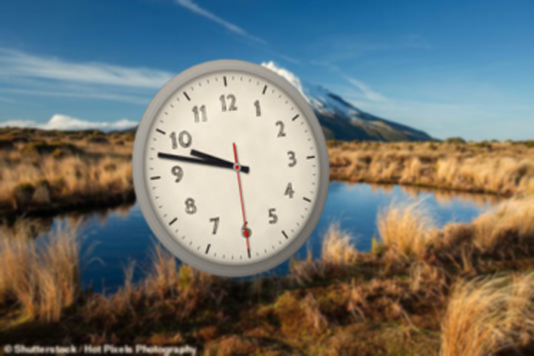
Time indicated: 9:47:30
